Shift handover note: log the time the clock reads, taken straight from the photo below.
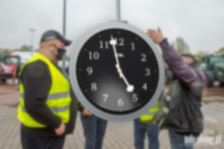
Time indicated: 4:58
